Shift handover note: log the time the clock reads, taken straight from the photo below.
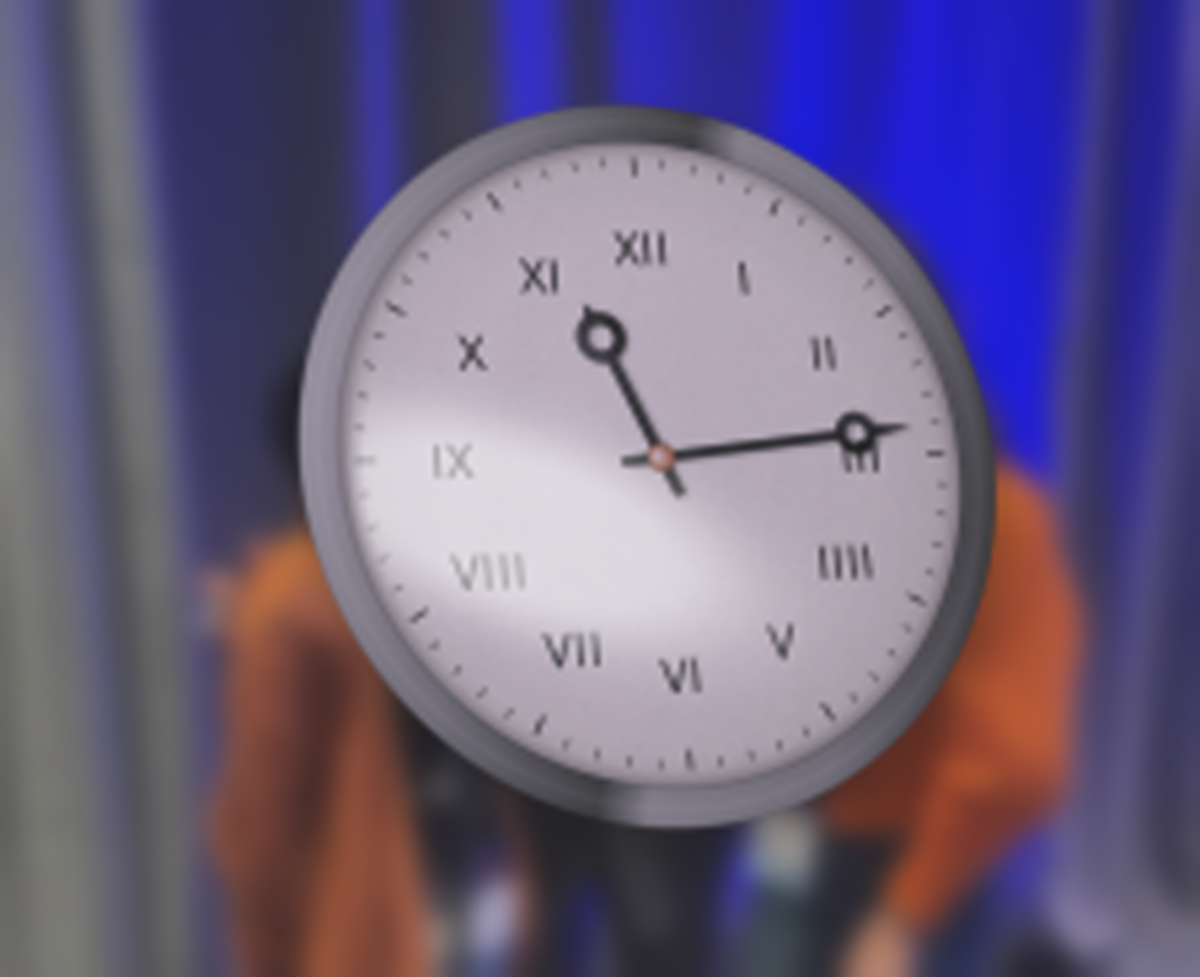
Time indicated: 11:14
